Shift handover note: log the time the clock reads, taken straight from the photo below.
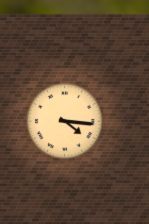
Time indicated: 4:16
